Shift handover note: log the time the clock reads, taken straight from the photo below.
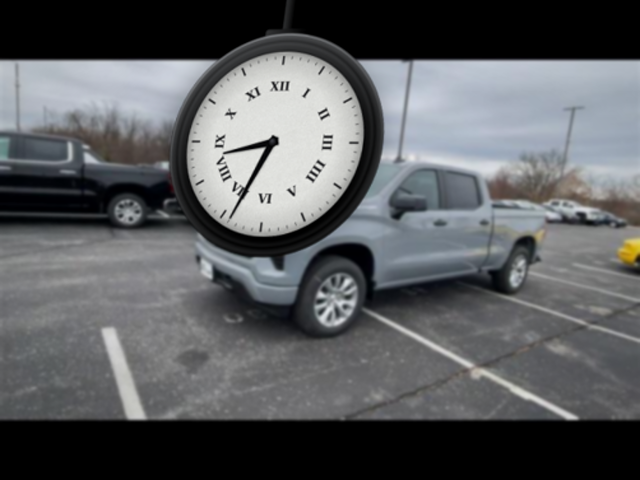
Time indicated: 8:34
